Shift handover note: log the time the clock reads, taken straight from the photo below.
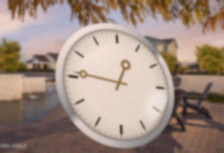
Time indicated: 12:46
